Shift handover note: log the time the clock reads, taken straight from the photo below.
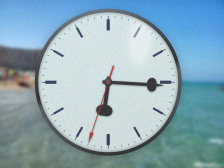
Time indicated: 6:15:33
